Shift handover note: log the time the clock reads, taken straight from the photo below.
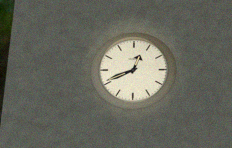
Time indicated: 12:41
